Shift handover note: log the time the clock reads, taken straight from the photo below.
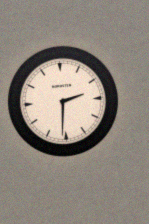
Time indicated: 2:31
